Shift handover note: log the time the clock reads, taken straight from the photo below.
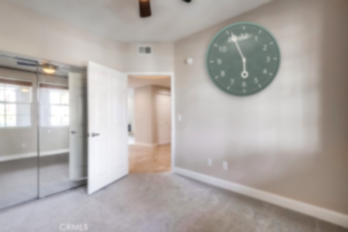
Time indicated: 5:56
